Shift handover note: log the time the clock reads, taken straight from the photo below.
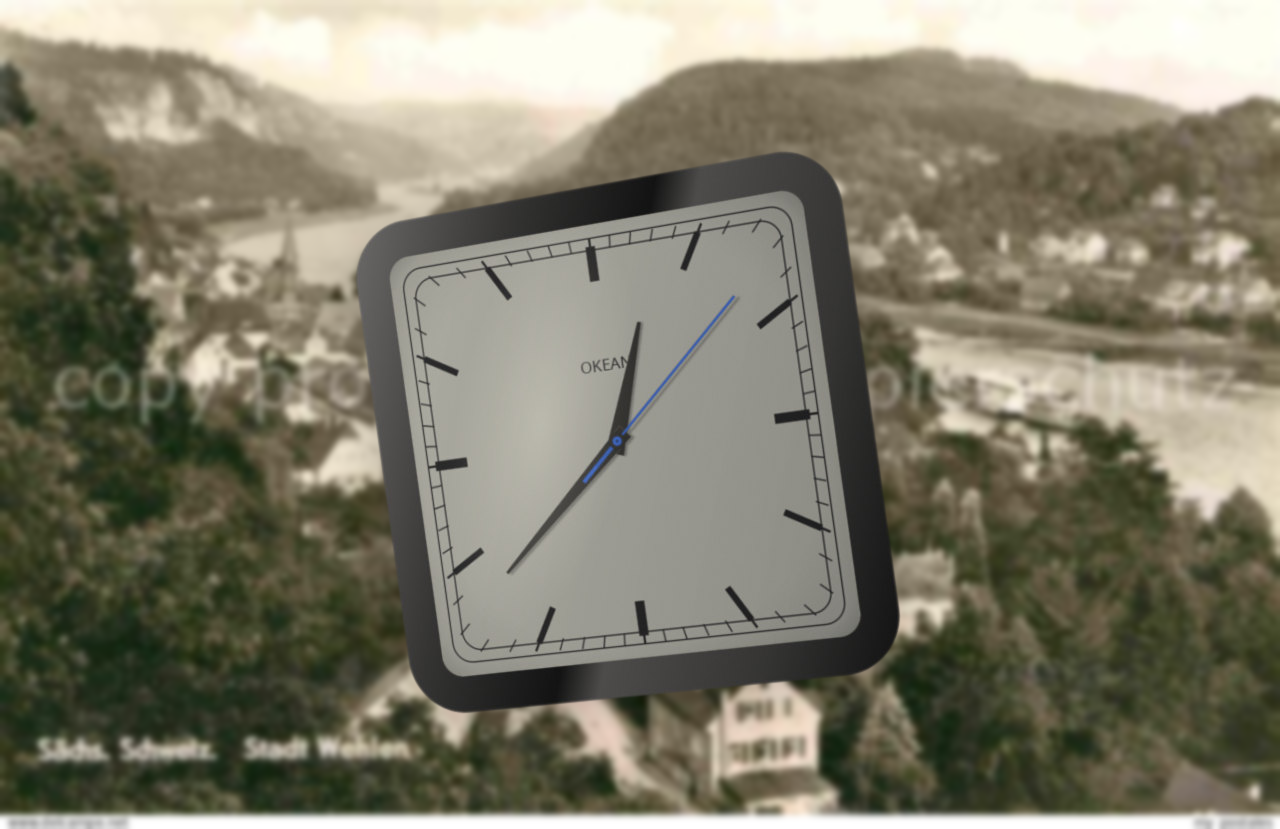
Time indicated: 12:38:08
